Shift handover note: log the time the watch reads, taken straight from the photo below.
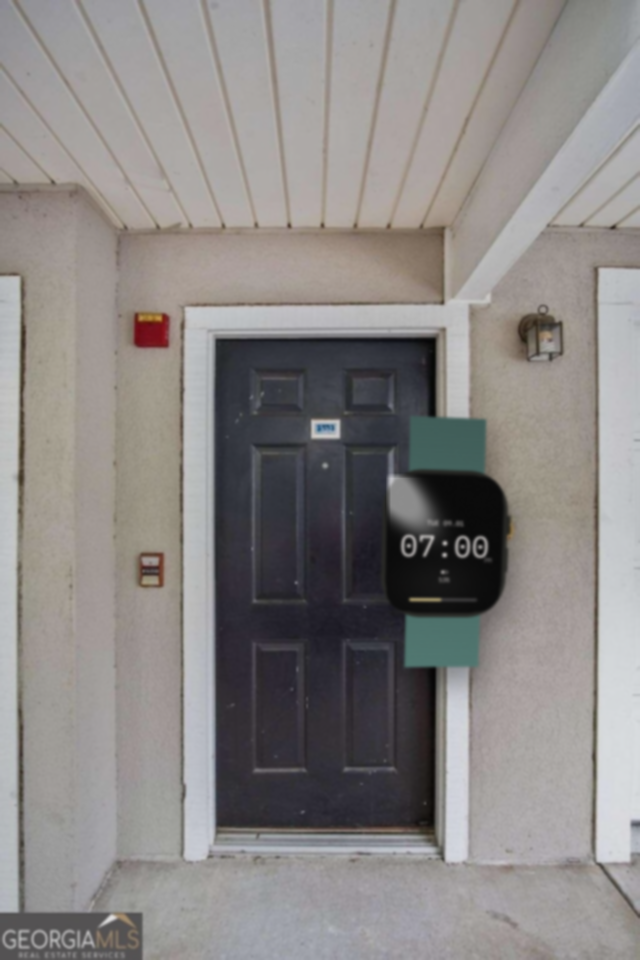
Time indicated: 7:00
